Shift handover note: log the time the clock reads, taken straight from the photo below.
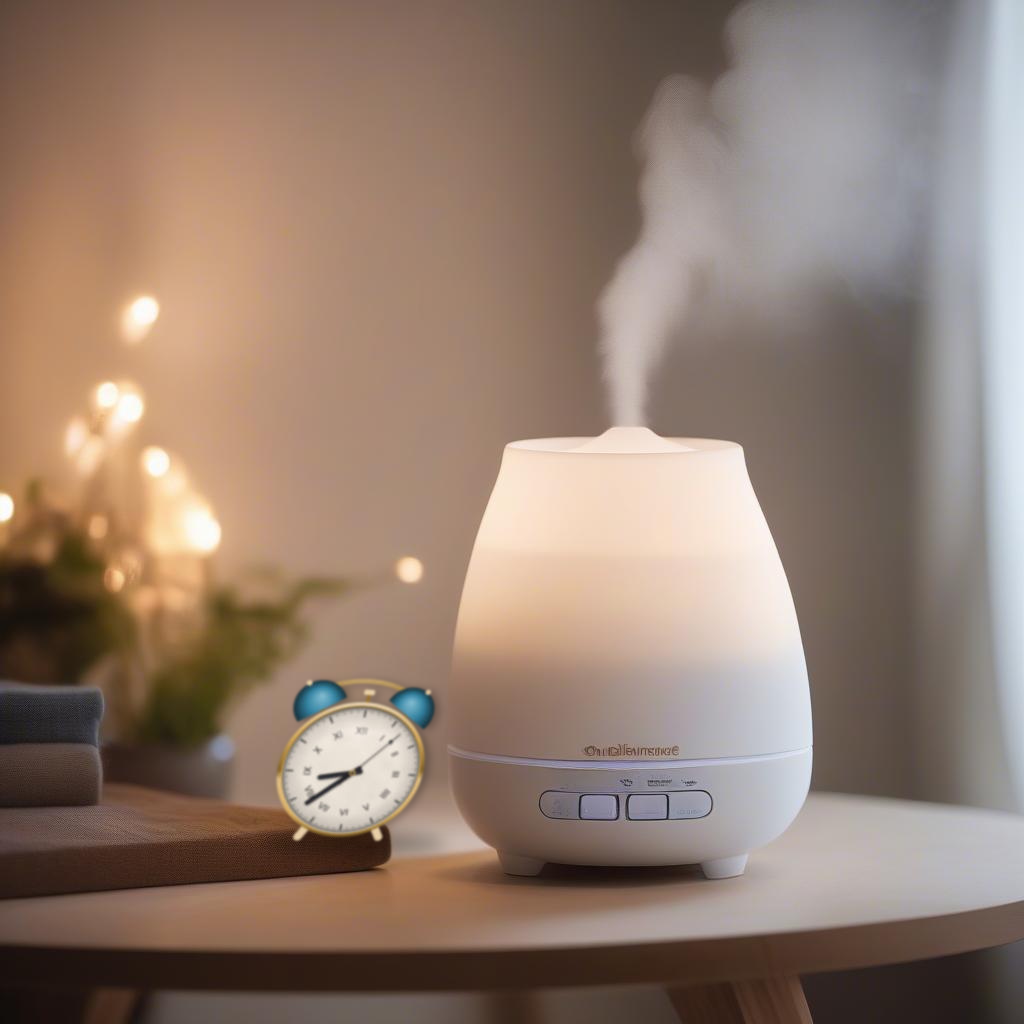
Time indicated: 8:38:07
